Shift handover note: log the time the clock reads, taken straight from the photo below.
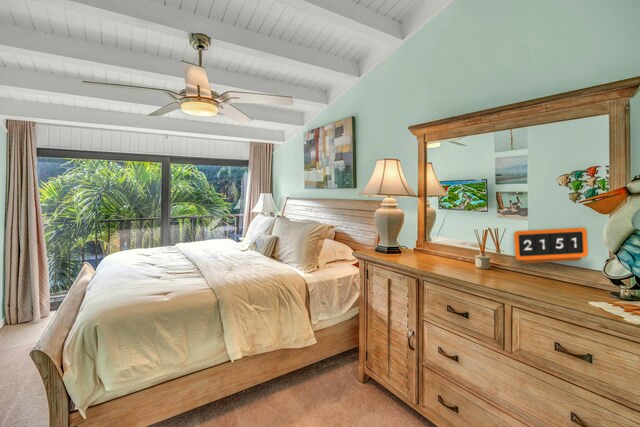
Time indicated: 21:51
